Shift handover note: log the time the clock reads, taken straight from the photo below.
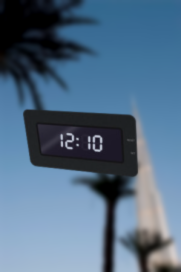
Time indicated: 12:10
